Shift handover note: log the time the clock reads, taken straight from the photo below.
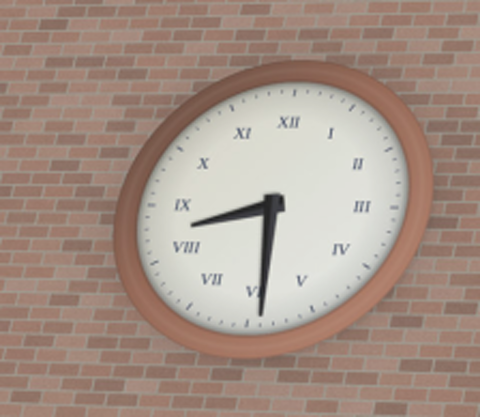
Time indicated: 8:29
